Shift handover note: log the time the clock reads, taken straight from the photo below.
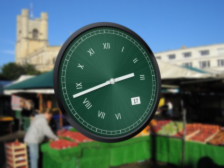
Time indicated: 2:43
